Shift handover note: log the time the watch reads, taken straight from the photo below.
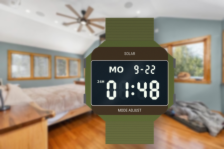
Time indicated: 1:48
